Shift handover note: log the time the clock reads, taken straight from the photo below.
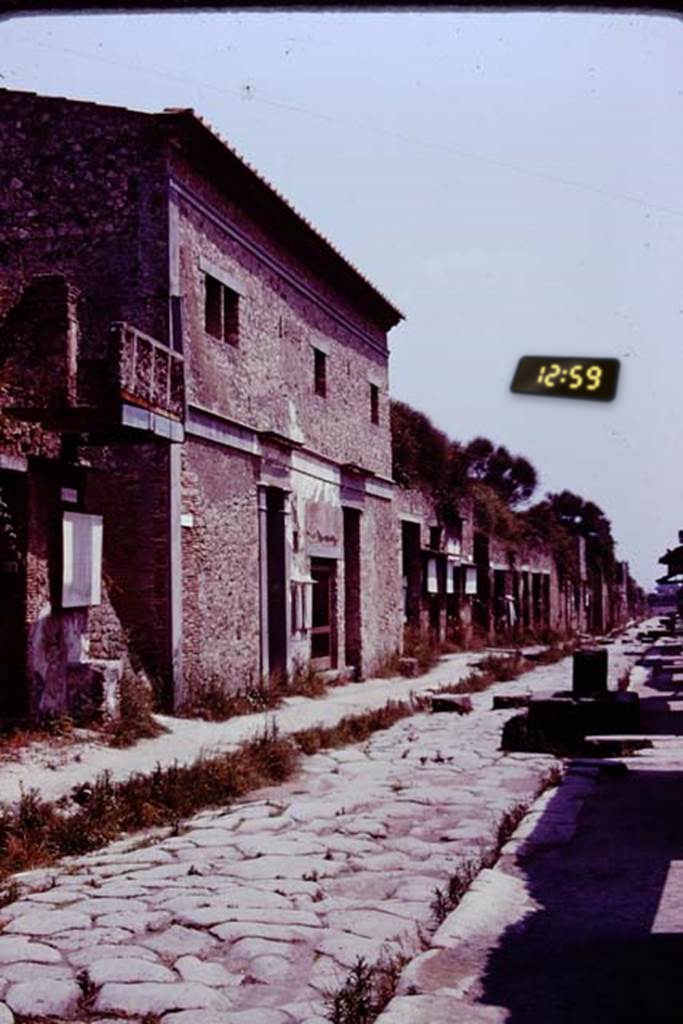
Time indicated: 12:59
